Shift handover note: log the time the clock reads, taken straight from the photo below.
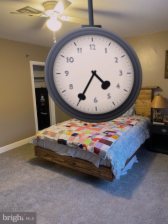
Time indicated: 4:35
